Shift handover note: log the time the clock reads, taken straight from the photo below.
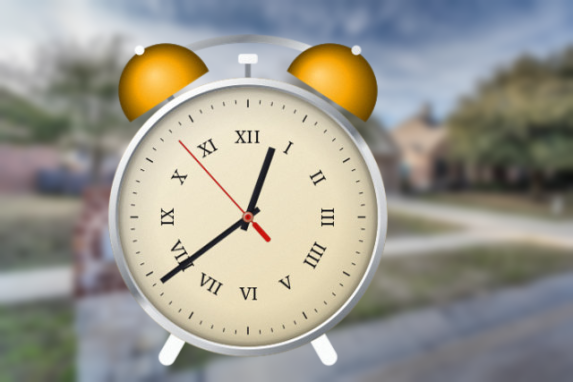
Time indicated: 12:38:53
